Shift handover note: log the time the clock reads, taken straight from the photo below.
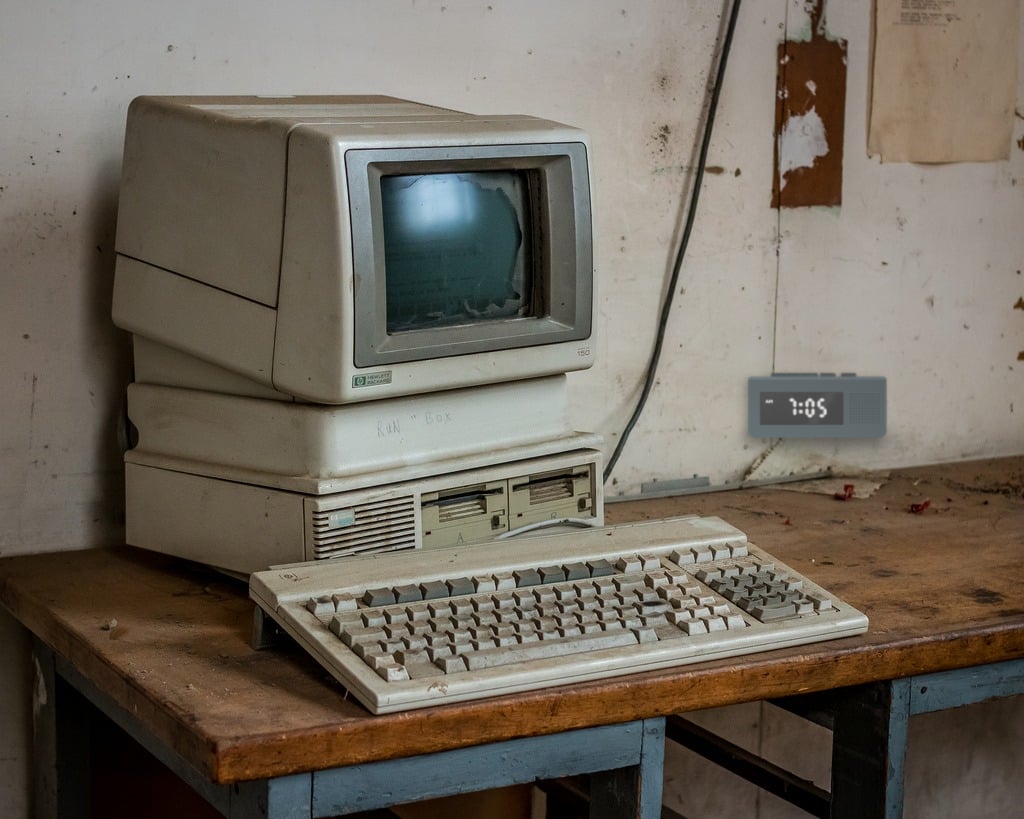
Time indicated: 7:05
